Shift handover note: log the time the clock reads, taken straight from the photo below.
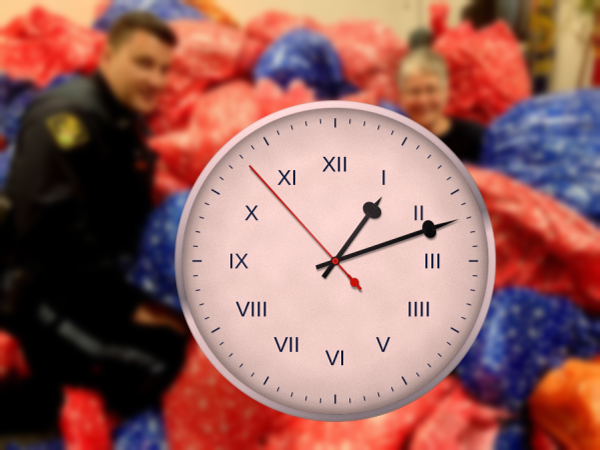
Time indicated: 1:11:53
